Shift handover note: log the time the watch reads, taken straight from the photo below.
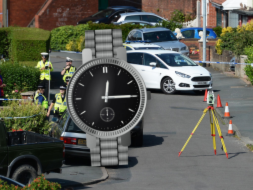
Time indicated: 12:15
